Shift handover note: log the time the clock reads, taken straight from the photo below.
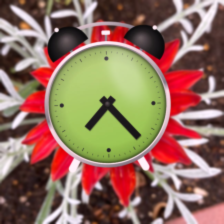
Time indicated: 7:23
